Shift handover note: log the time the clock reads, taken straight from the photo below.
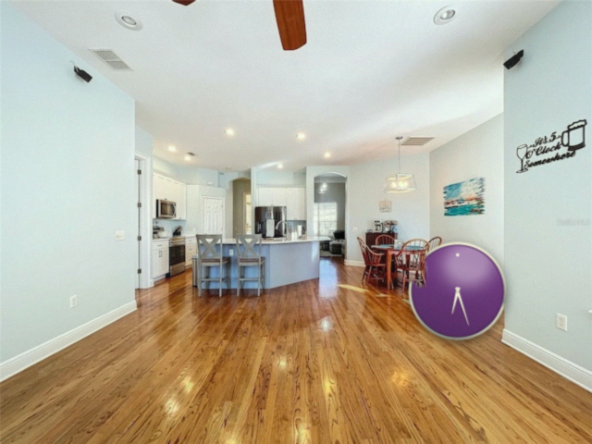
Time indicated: 6:27
